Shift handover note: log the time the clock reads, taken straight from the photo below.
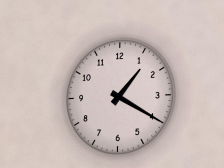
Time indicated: 1:20
